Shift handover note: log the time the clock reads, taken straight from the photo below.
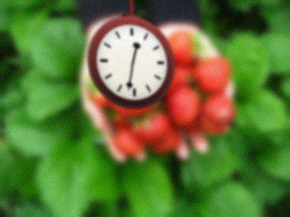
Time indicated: 12:32
